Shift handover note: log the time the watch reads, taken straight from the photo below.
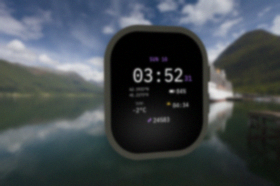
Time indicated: 3:52
